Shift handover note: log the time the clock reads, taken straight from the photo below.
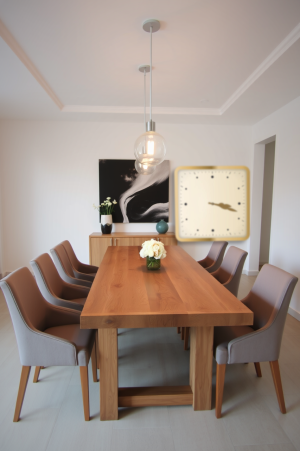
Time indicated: 3:18
